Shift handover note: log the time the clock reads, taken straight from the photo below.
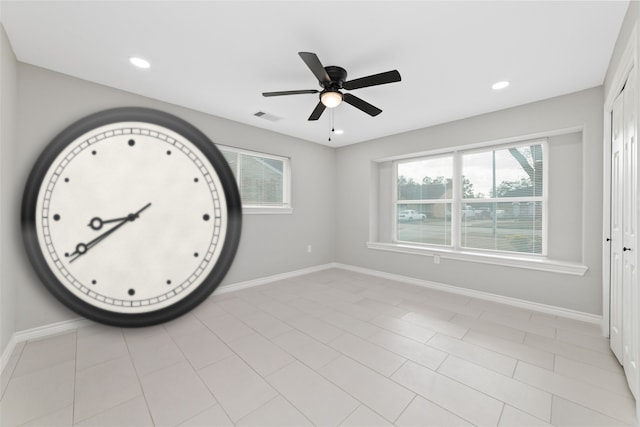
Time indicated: 8:39:39
